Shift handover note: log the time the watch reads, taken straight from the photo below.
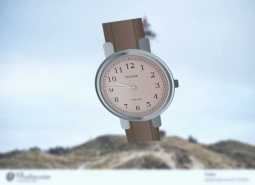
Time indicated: 9:46
